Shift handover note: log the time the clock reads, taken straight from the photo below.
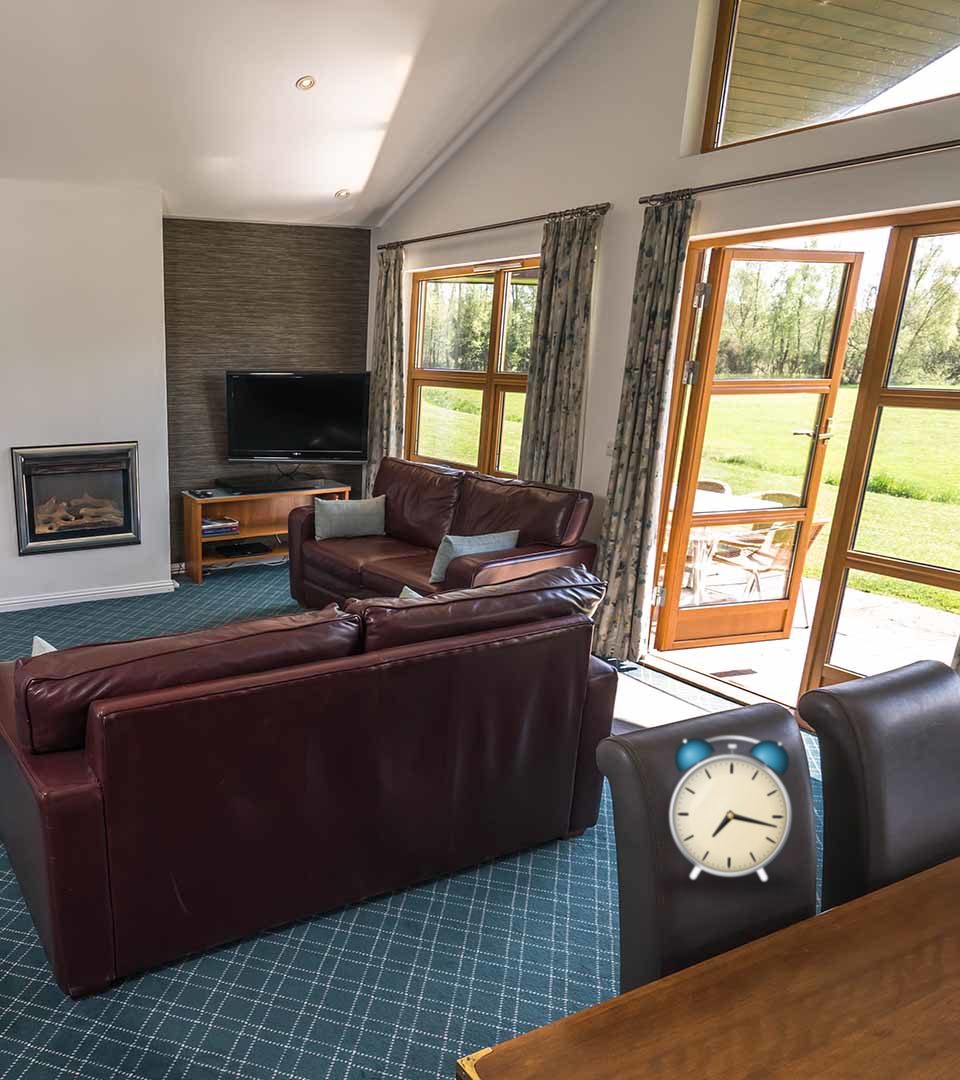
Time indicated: 7:17
